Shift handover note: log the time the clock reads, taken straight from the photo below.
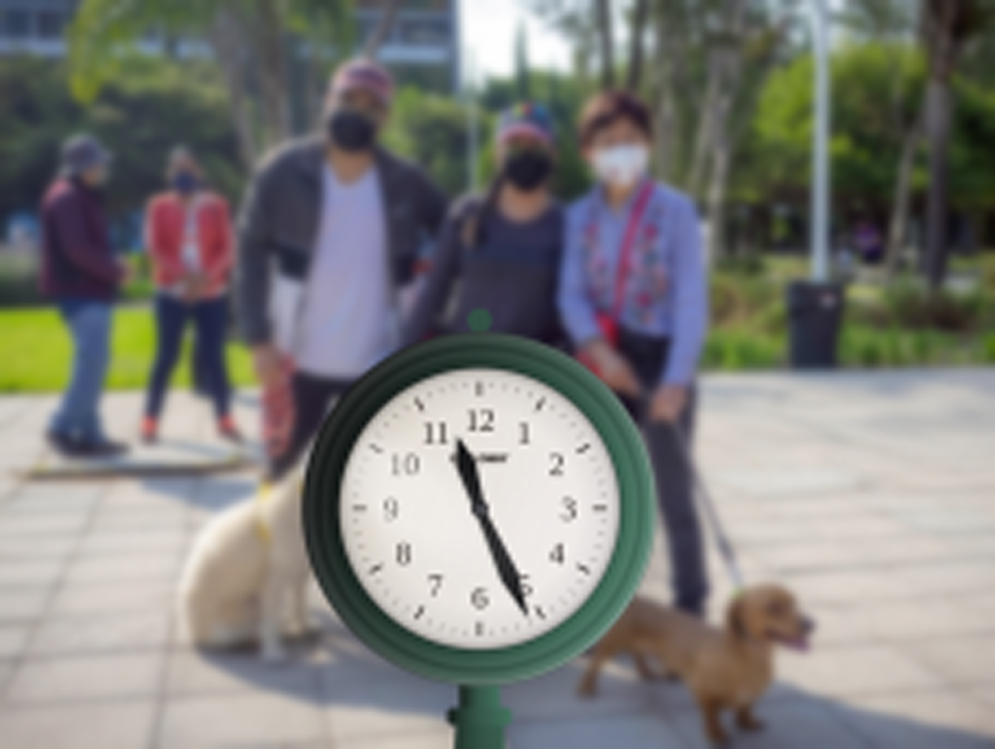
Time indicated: 11:26
